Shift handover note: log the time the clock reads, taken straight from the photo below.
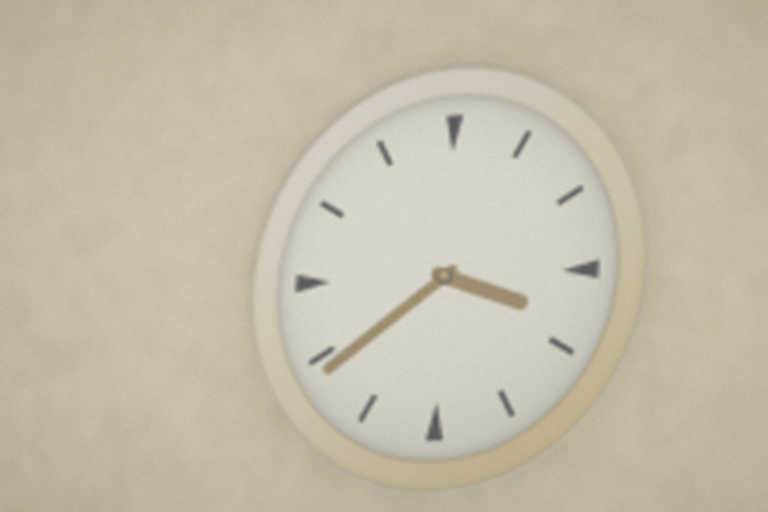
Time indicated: 3:39
